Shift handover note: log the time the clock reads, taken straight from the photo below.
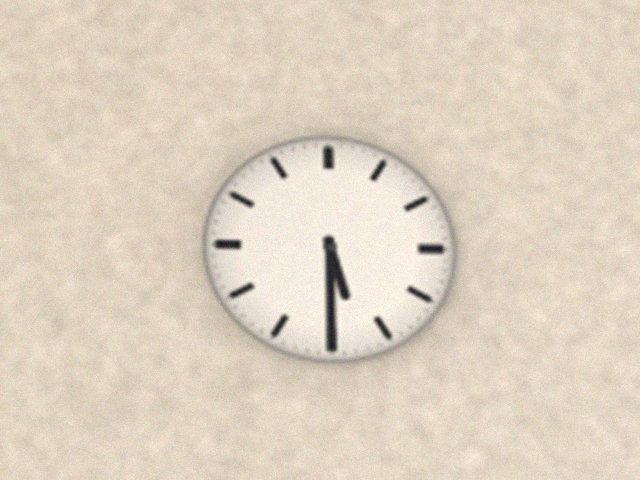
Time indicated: 5:30
